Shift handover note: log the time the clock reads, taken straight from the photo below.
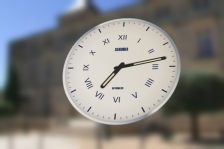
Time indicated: 7:13
